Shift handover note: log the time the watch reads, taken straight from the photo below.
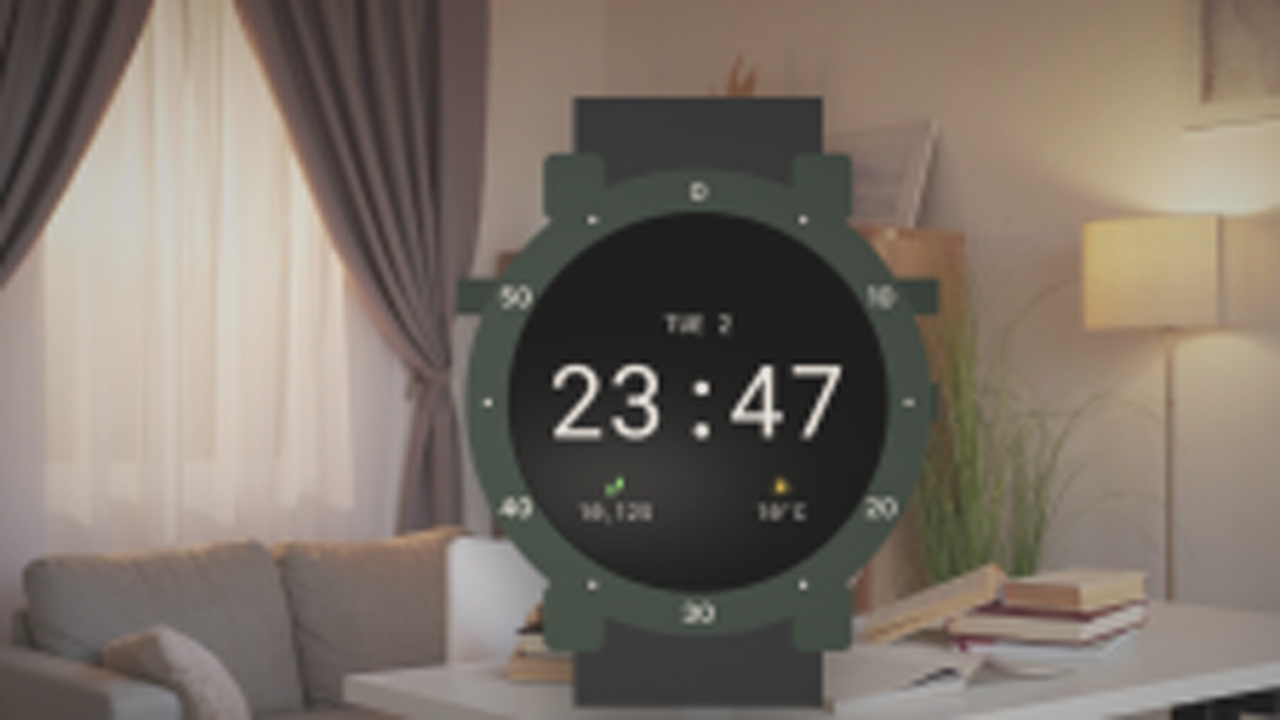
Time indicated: 23:47
